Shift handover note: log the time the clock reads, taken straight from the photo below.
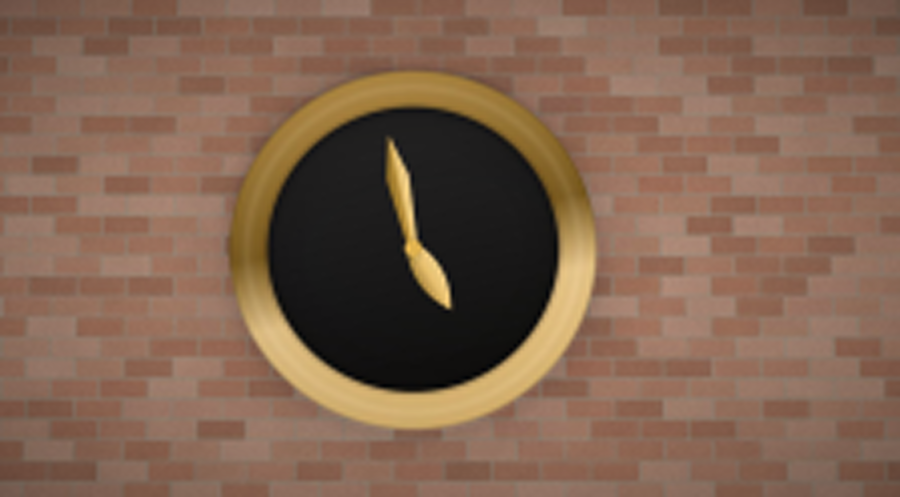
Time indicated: 4:58
